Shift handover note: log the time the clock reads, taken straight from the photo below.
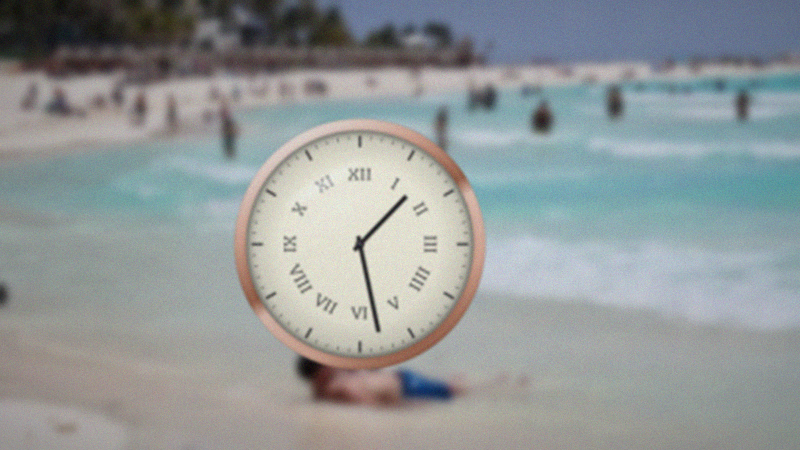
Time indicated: 1:28
